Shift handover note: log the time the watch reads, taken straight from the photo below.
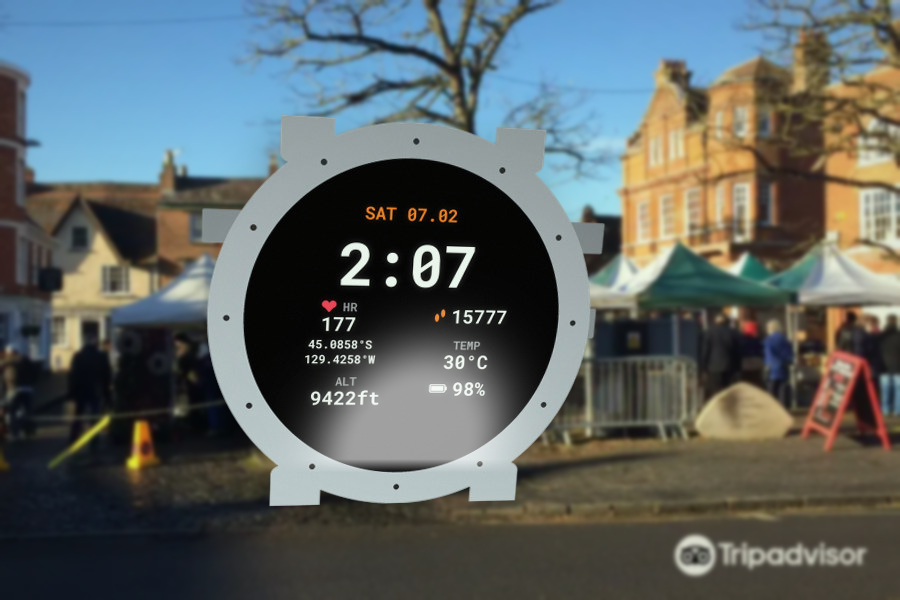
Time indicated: 2:07
